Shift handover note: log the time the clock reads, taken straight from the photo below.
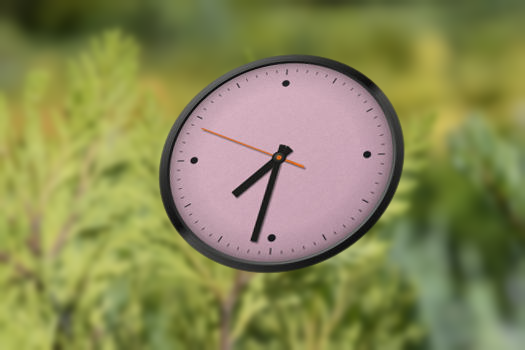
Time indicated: 7:31:49
